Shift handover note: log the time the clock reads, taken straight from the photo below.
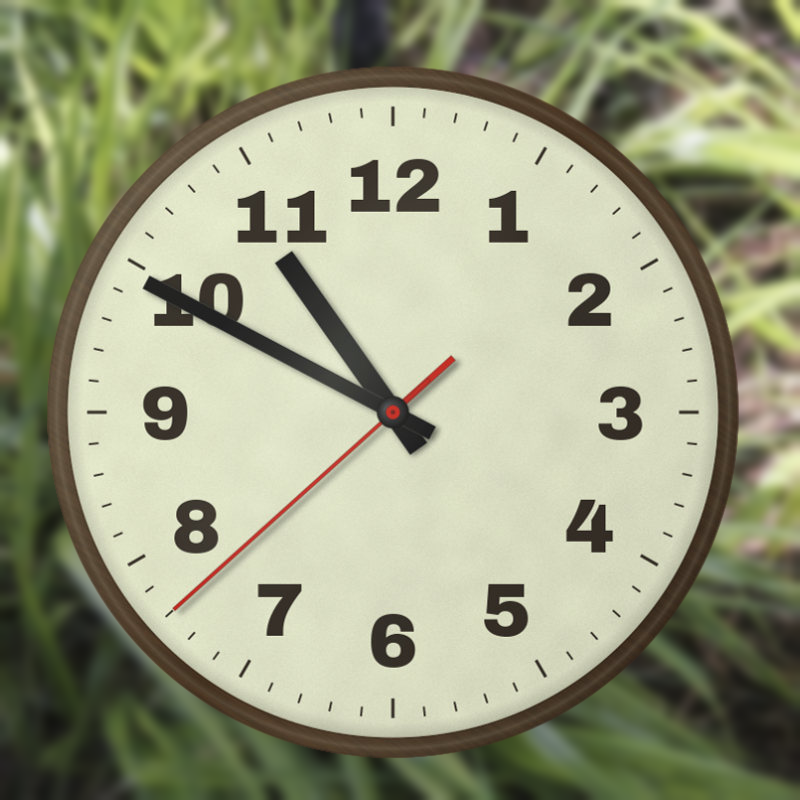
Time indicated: 10:49:38
